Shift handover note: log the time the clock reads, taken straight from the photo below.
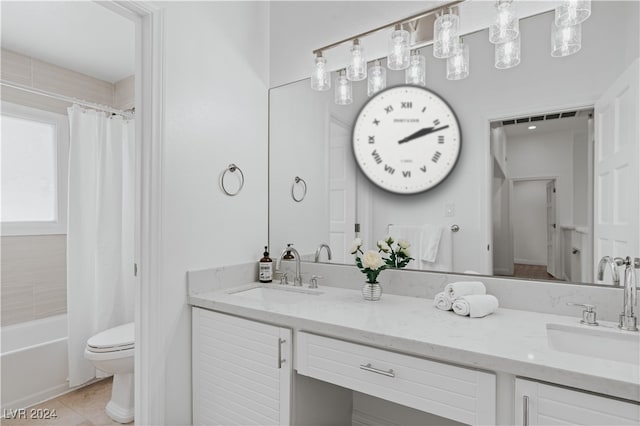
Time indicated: 2:12
